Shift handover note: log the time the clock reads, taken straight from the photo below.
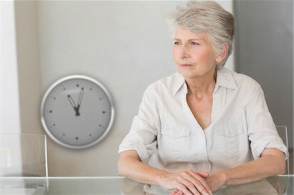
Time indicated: 11:02
